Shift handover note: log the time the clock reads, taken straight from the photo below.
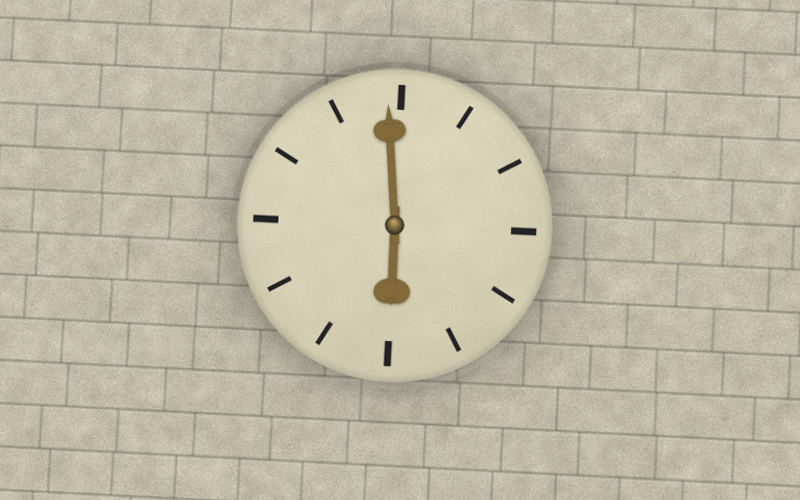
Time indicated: 5:59
